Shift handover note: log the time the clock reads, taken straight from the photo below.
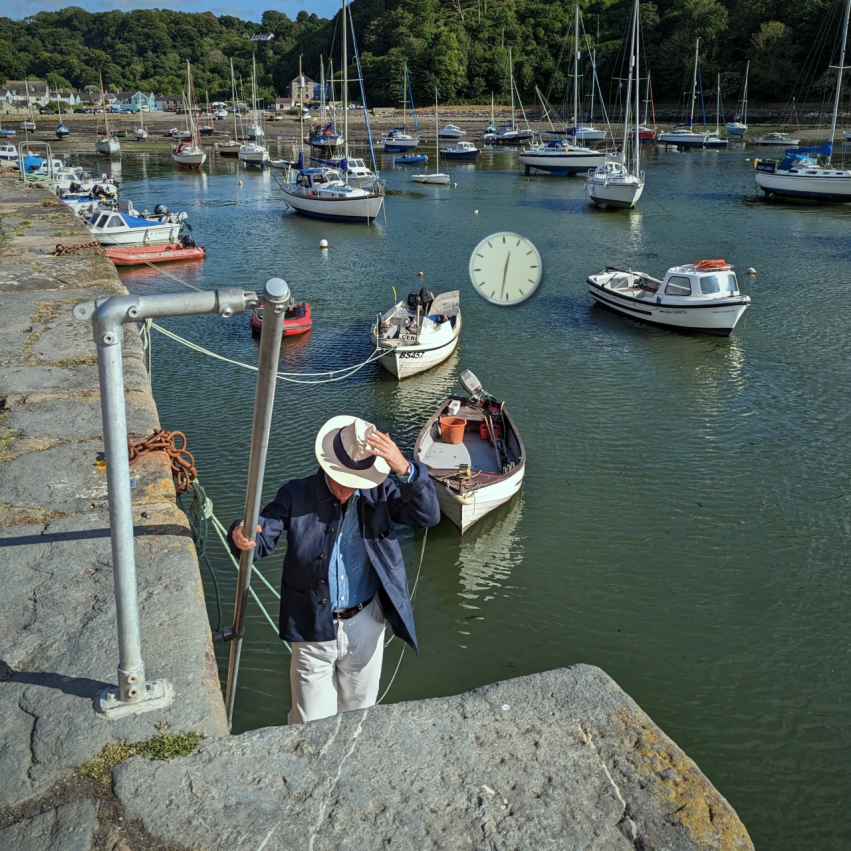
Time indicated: 12:32
